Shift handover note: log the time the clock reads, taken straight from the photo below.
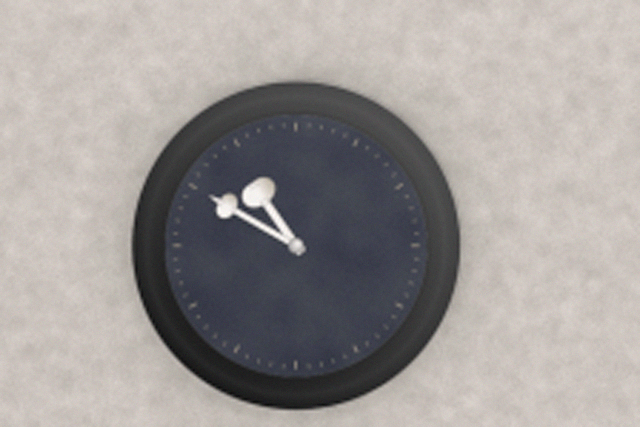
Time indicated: 10:50
